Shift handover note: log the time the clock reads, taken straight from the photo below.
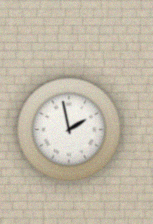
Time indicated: 1:58
